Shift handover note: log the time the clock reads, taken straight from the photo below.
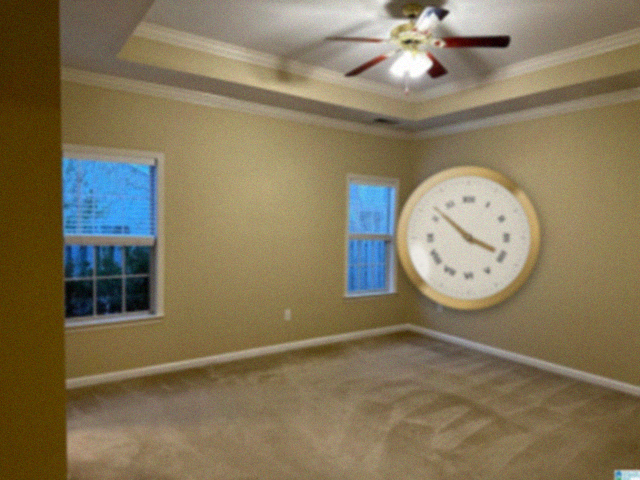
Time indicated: 3:52
